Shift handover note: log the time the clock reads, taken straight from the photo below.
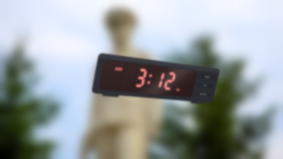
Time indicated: 3:12
